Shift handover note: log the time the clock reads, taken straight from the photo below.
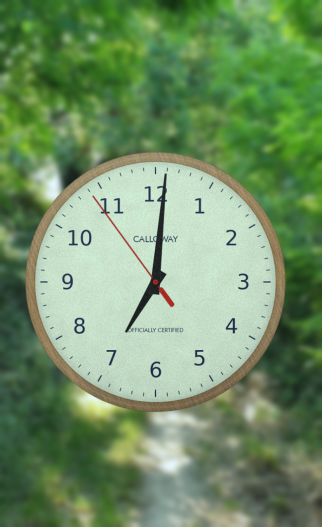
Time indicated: 7:00:54
